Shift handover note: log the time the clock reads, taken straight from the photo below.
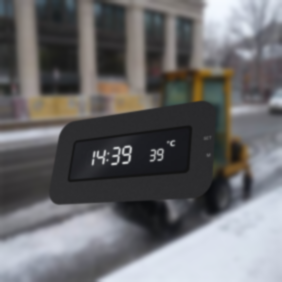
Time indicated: 14:39
